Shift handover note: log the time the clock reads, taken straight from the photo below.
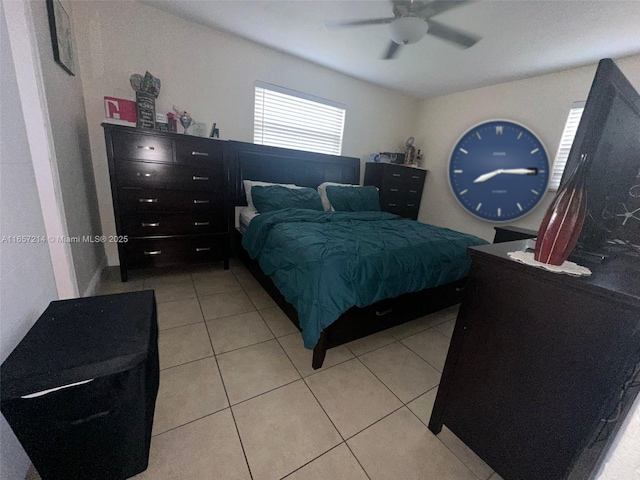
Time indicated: 8:15
